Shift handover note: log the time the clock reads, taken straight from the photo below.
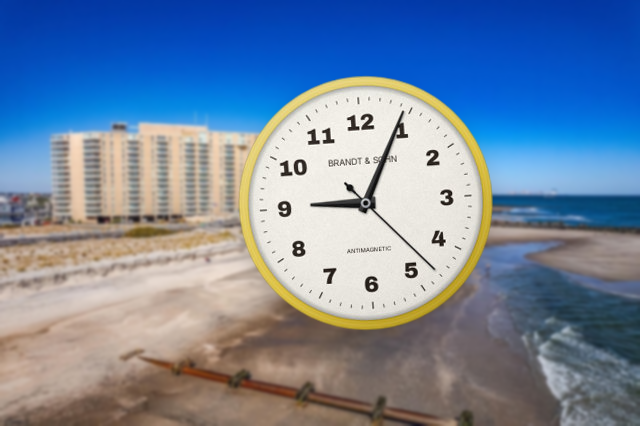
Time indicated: 9:04:23
